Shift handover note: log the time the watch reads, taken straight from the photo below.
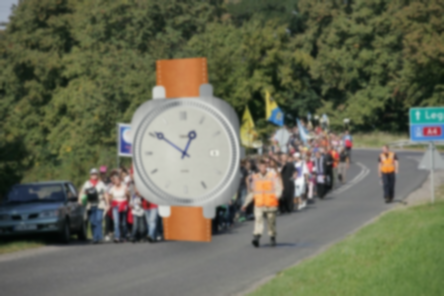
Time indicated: 12:51
